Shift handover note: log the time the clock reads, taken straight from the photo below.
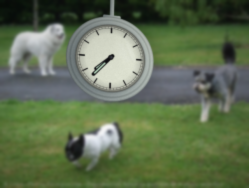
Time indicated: 7:37
